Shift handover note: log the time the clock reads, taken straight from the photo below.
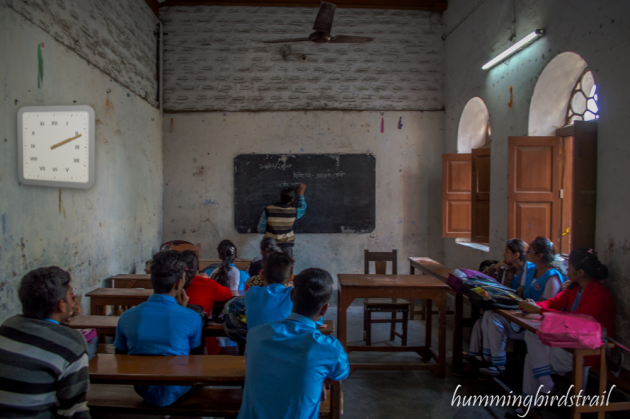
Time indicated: 2:11
